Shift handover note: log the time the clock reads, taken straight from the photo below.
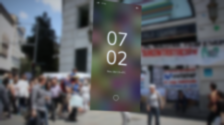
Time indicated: 7:02
